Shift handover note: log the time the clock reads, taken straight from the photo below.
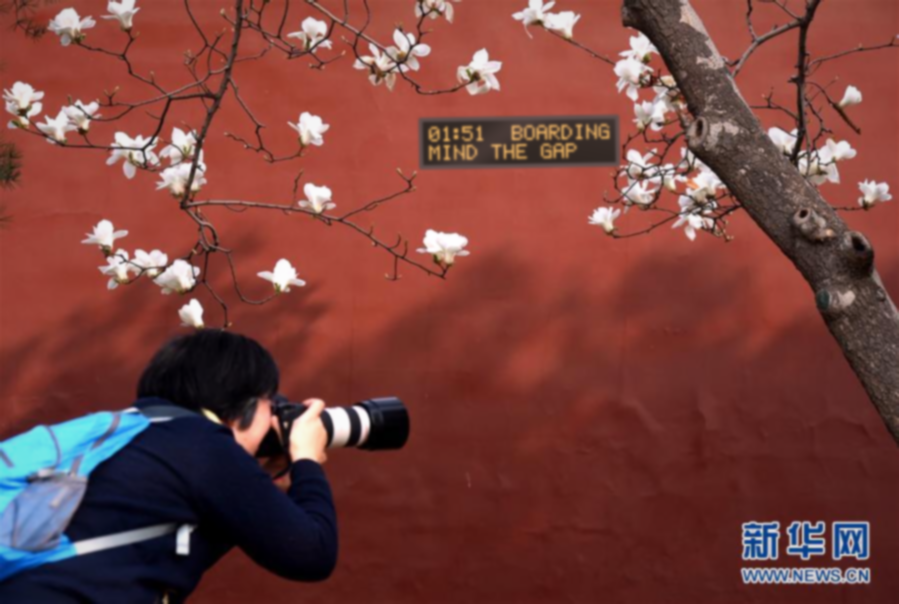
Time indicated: 1:51
